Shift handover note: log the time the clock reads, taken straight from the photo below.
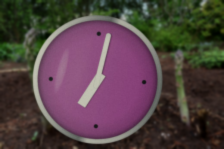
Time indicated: 7:02
